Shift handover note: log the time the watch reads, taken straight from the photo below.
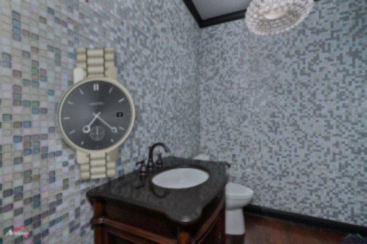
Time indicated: 7:22
